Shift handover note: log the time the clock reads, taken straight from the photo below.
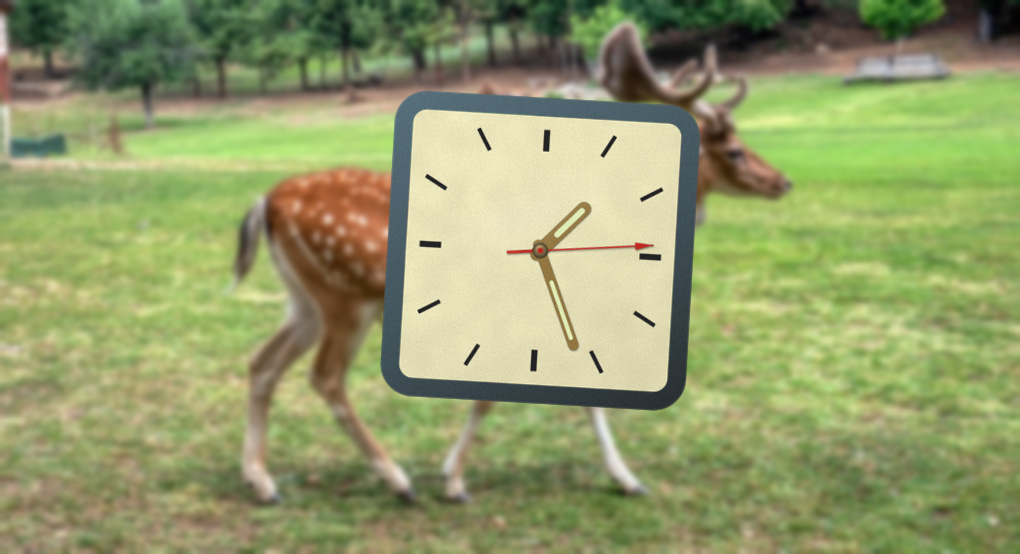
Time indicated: 1:26:14
